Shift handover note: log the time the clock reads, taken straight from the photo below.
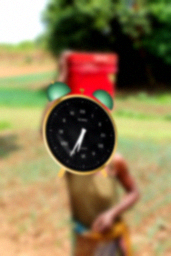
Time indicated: 6:35
